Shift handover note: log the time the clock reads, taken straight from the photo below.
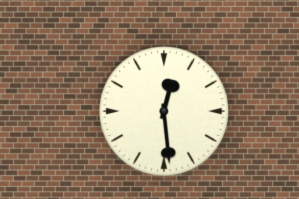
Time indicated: 12:29
